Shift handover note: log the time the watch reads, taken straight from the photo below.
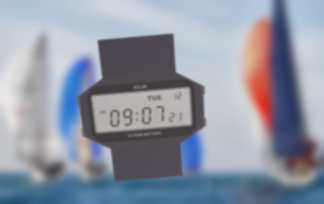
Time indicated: 9:07
